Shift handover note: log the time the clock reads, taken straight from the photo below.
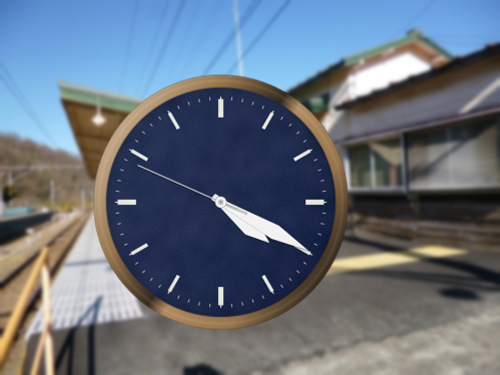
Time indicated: 4:19:49
